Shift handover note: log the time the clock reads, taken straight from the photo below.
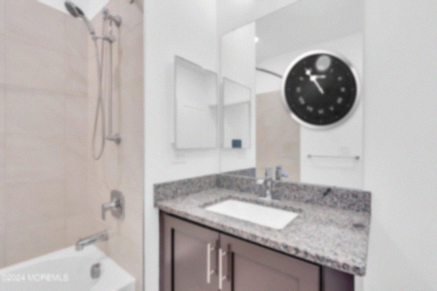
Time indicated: 10:54
